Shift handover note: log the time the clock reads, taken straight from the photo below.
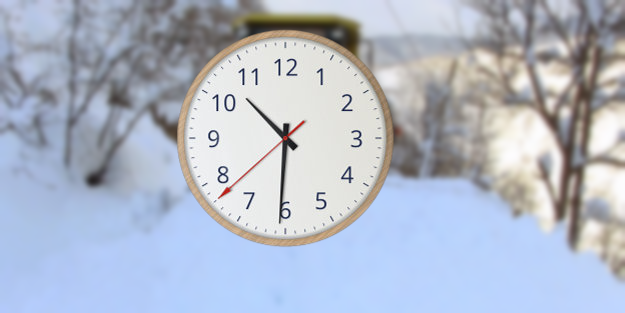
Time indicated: 10:30:38
